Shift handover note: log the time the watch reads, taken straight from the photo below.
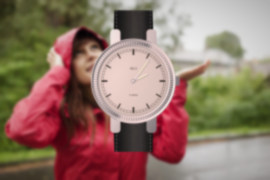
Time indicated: 2:06
